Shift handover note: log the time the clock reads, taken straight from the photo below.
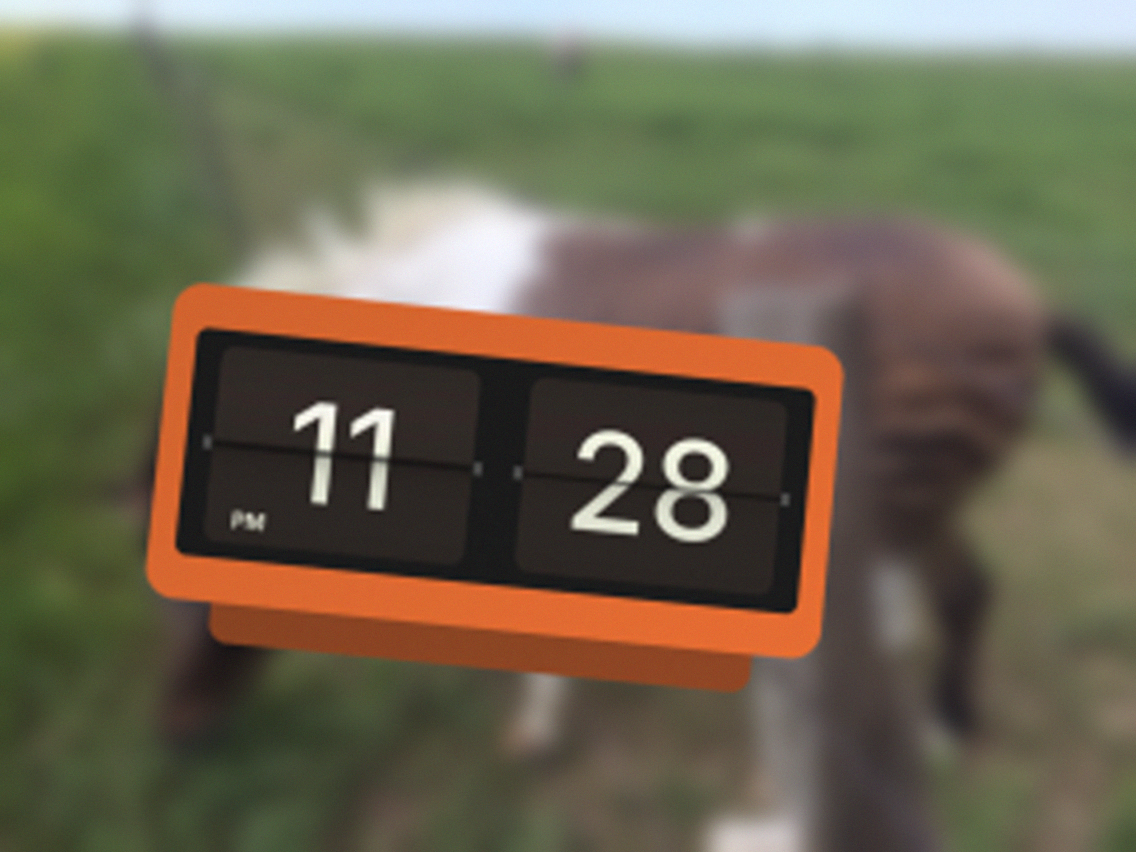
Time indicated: 11:28
